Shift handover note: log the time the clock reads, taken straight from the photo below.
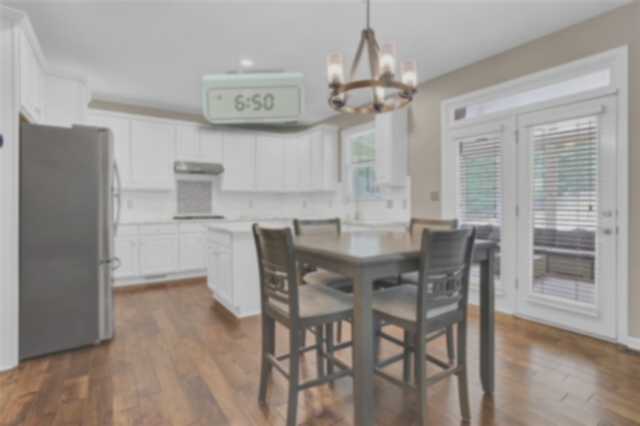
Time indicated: 6:50
